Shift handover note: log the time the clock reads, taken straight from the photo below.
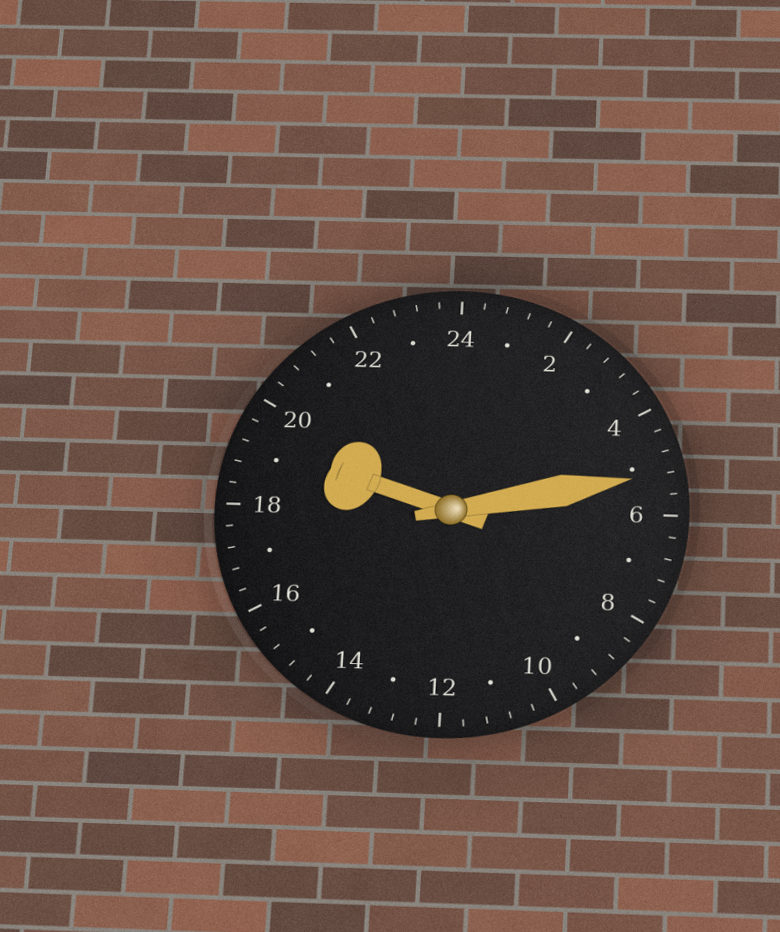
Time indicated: 19:13
